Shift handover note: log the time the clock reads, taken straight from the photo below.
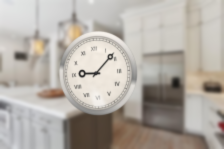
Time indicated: 9:08
